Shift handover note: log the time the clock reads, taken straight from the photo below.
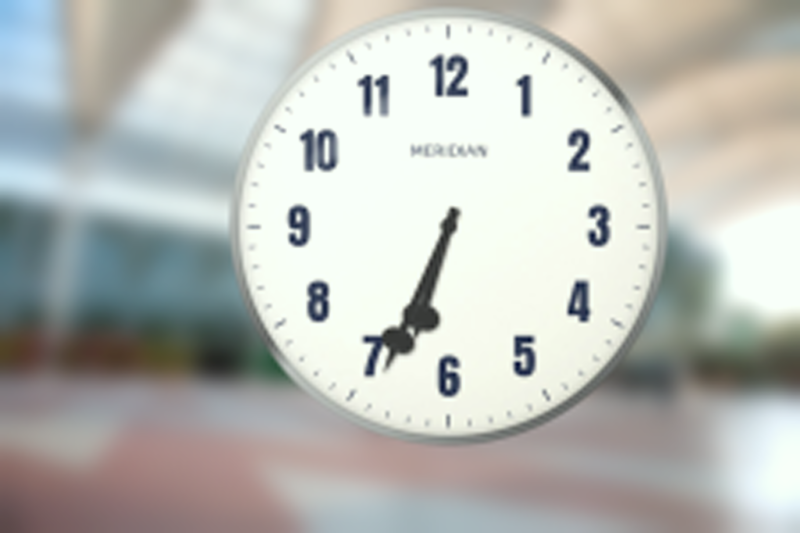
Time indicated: 6:34
